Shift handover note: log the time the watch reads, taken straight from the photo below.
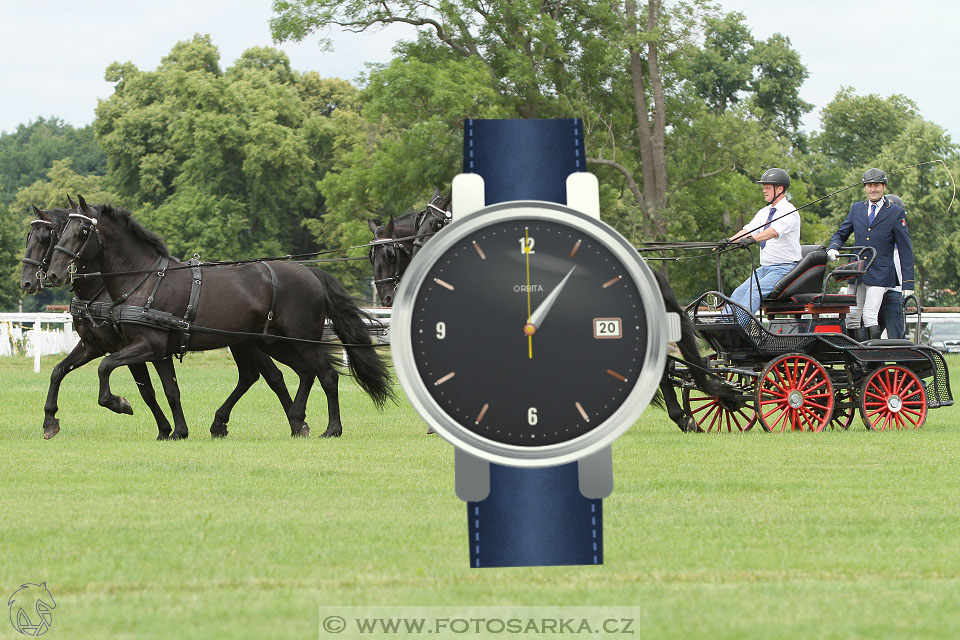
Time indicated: 1:06:00
